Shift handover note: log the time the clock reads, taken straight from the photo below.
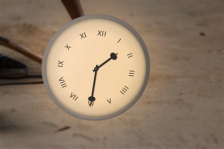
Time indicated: 1:30
